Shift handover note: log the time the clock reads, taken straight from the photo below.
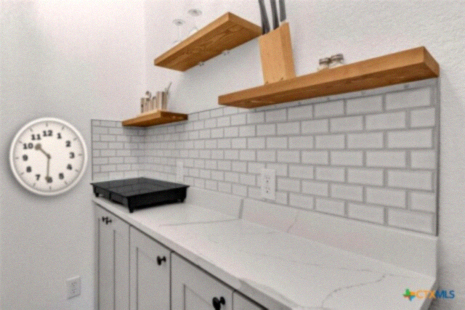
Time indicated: 10:31
